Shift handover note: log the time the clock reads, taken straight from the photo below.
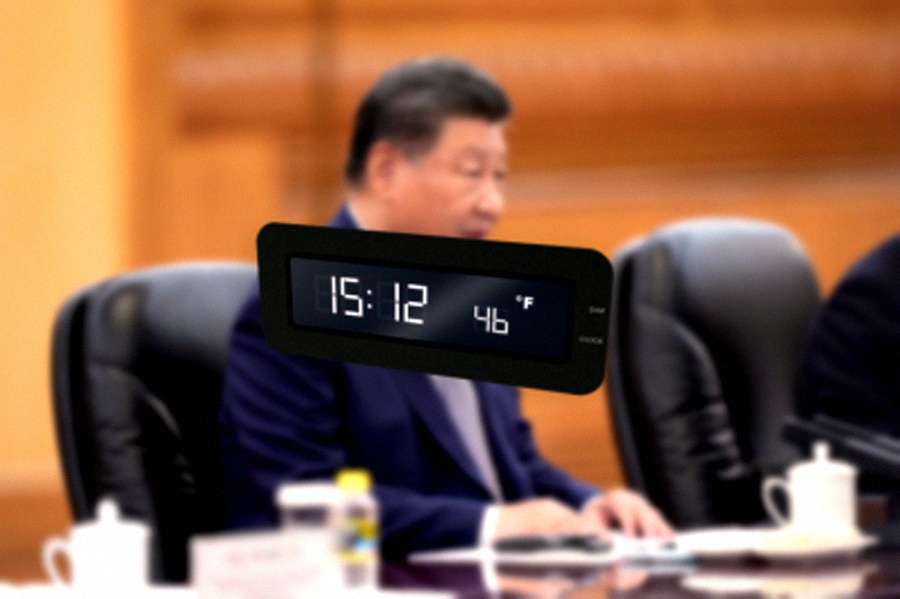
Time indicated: 15:12
